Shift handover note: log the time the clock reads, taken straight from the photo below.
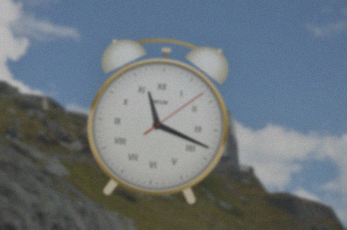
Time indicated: 11:18:08
